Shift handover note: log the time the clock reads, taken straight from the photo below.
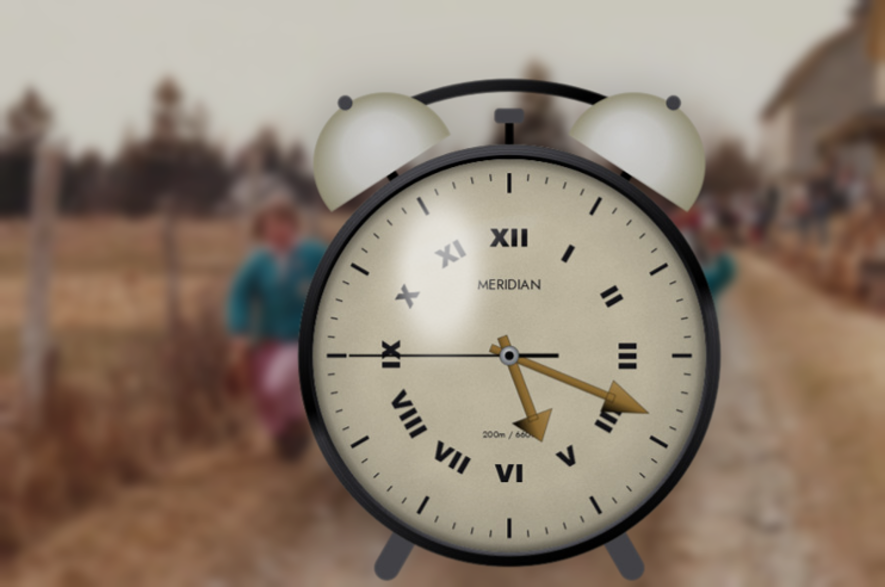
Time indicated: 5:18:45
